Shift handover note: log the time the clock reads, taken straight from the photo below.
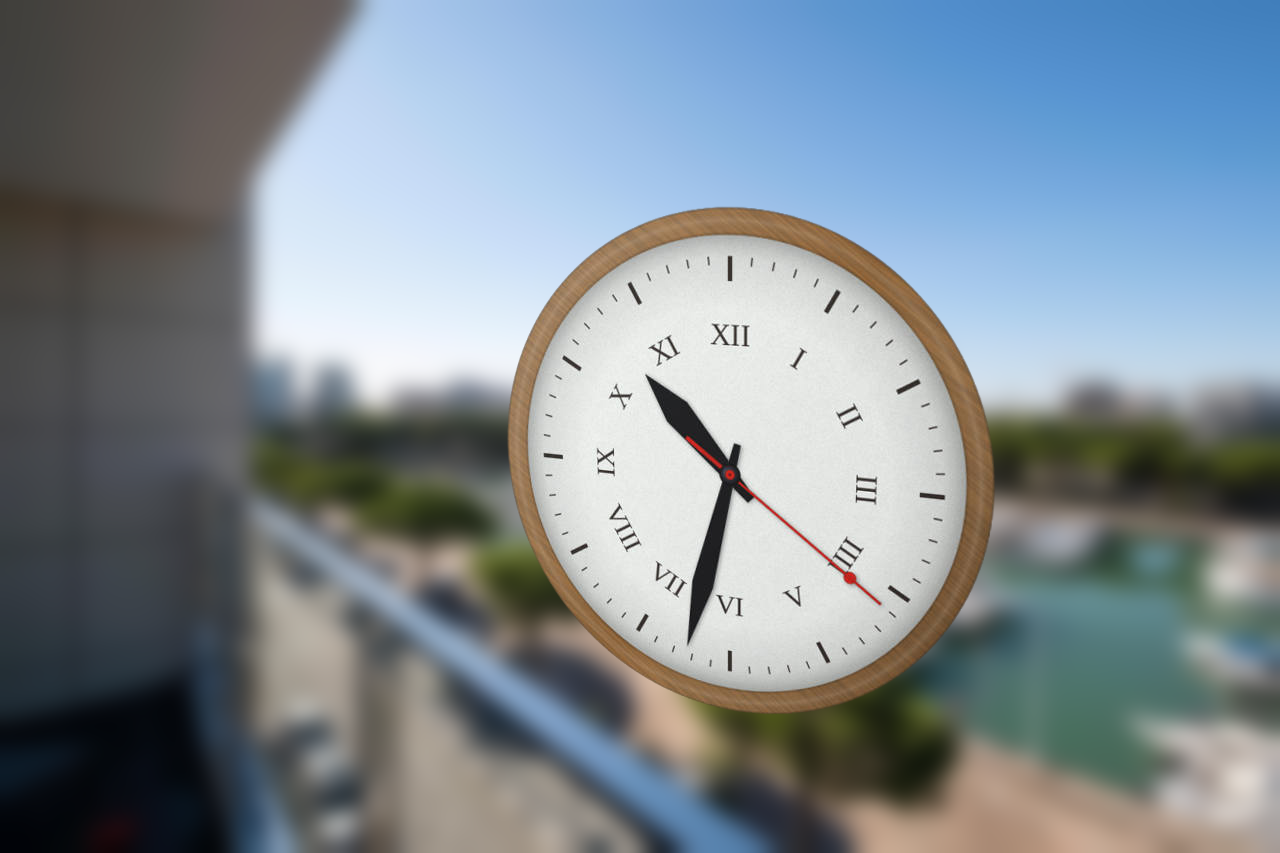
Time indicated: 10:32:21
